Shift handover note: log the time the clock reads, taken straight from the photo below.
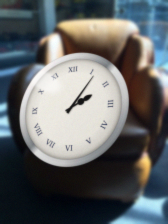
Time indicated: 2:06
